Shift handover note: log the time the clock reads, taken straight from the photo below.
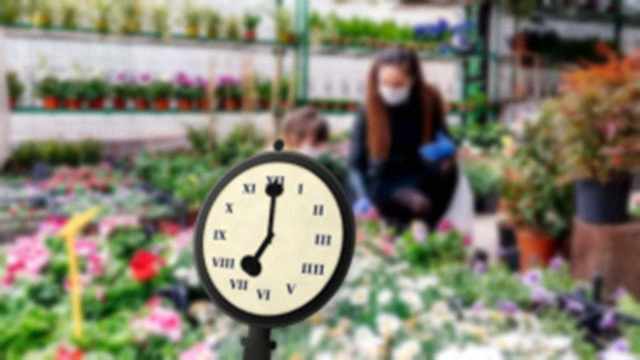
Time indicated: 7:00
